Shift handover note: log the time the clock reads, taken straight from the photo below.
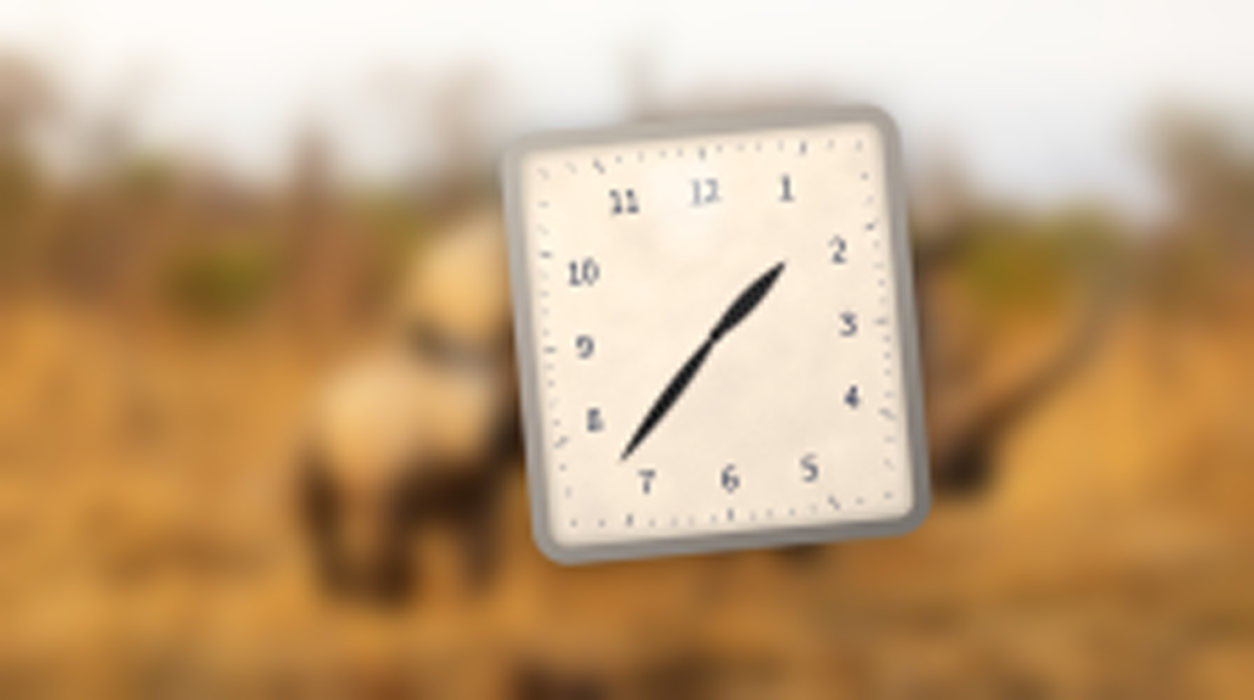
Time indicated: 1:37
